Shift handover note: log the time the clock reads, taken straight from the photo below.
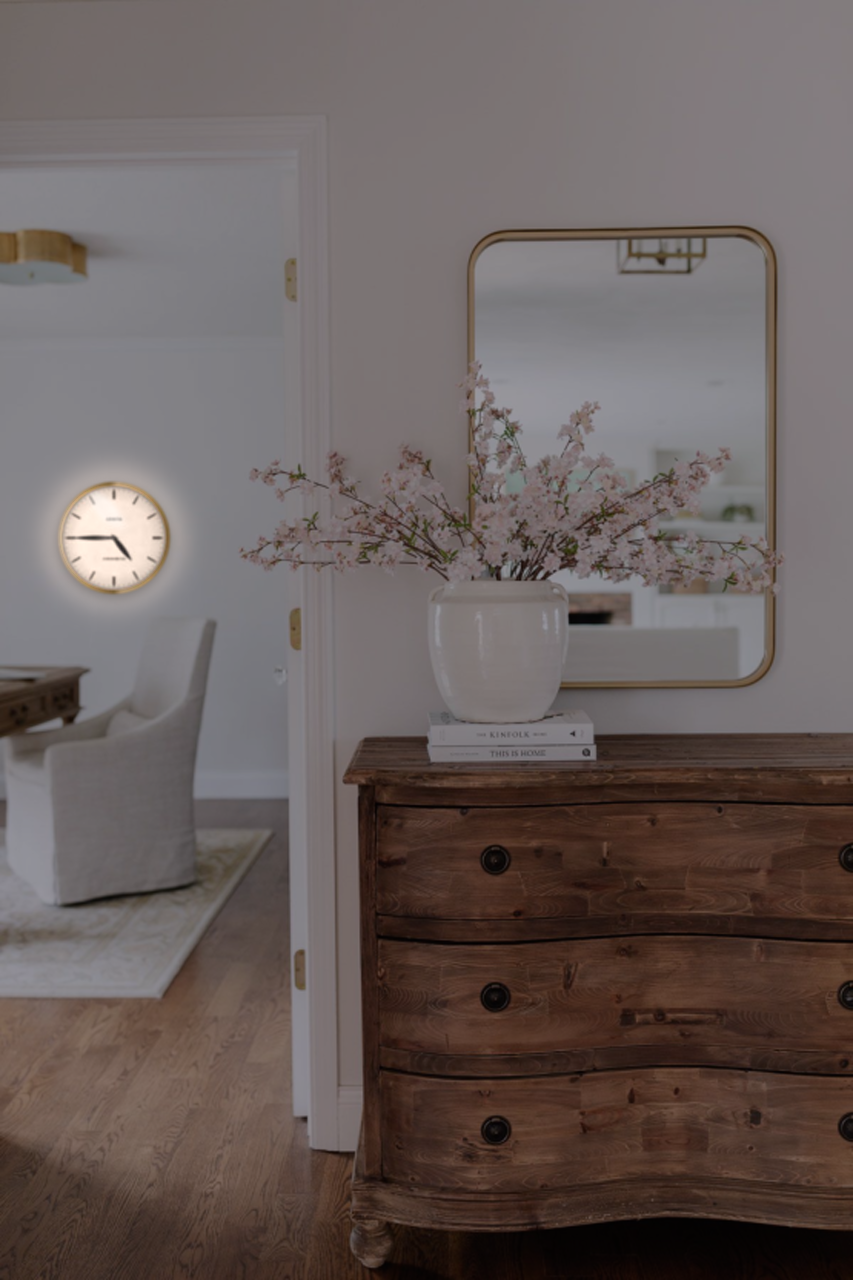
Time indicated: 4:45
